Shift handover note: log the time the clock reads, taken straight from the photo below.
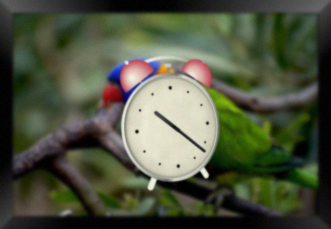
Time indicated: 10:22
